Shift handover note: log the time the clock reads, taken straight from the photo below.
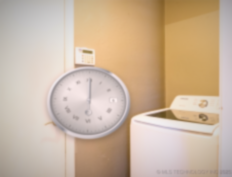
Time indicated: 6:00
